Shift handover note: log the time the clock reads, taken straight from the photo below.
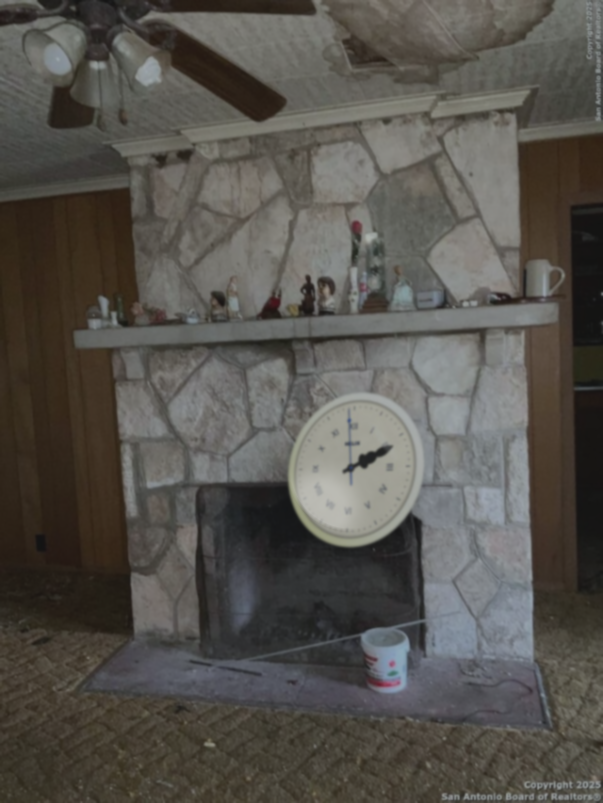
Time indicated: 2:10:59
